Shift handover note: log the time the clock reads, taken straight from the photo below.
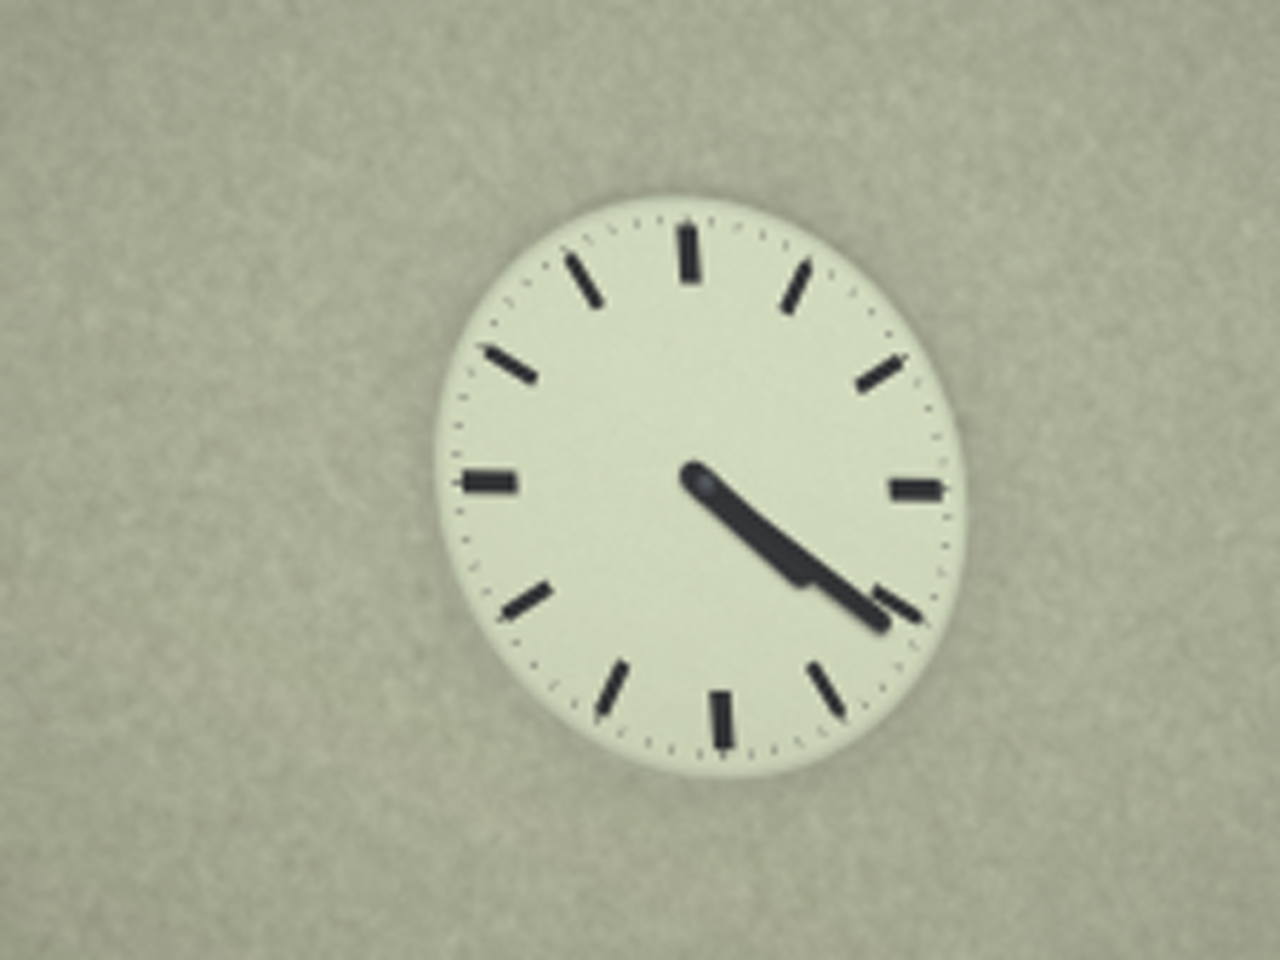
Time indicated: 4:21
